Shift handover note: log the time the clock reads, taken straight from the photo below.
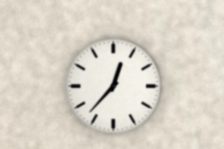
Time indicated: 12:37
